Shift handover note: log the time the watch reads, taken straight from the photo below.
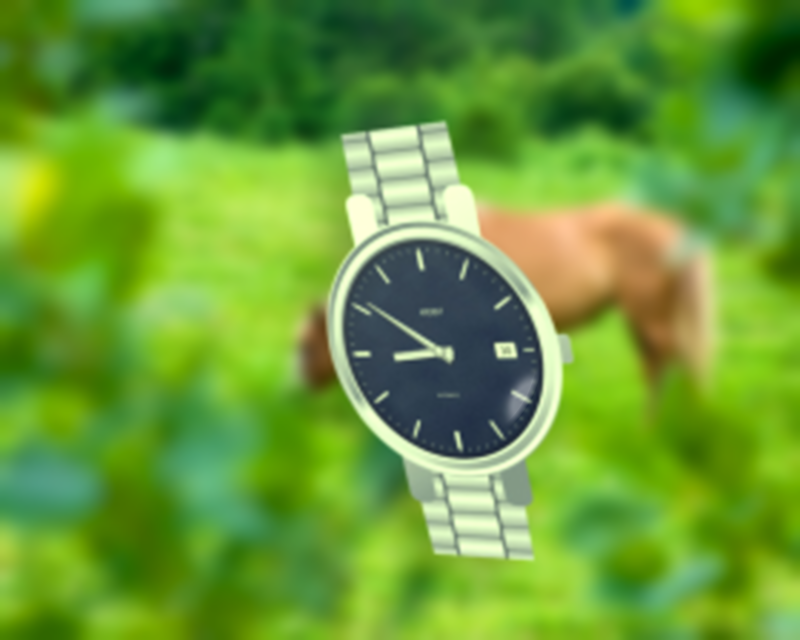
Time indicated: 8:51
